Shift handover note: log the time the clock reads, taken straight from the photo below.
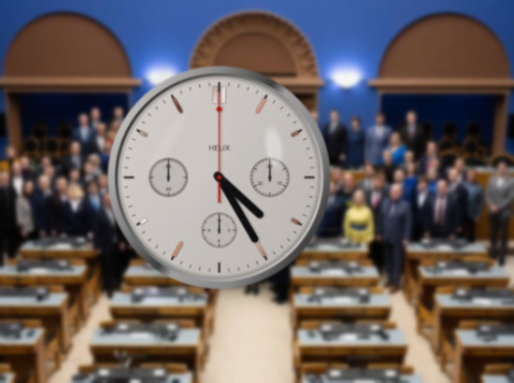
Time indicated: 4:25
